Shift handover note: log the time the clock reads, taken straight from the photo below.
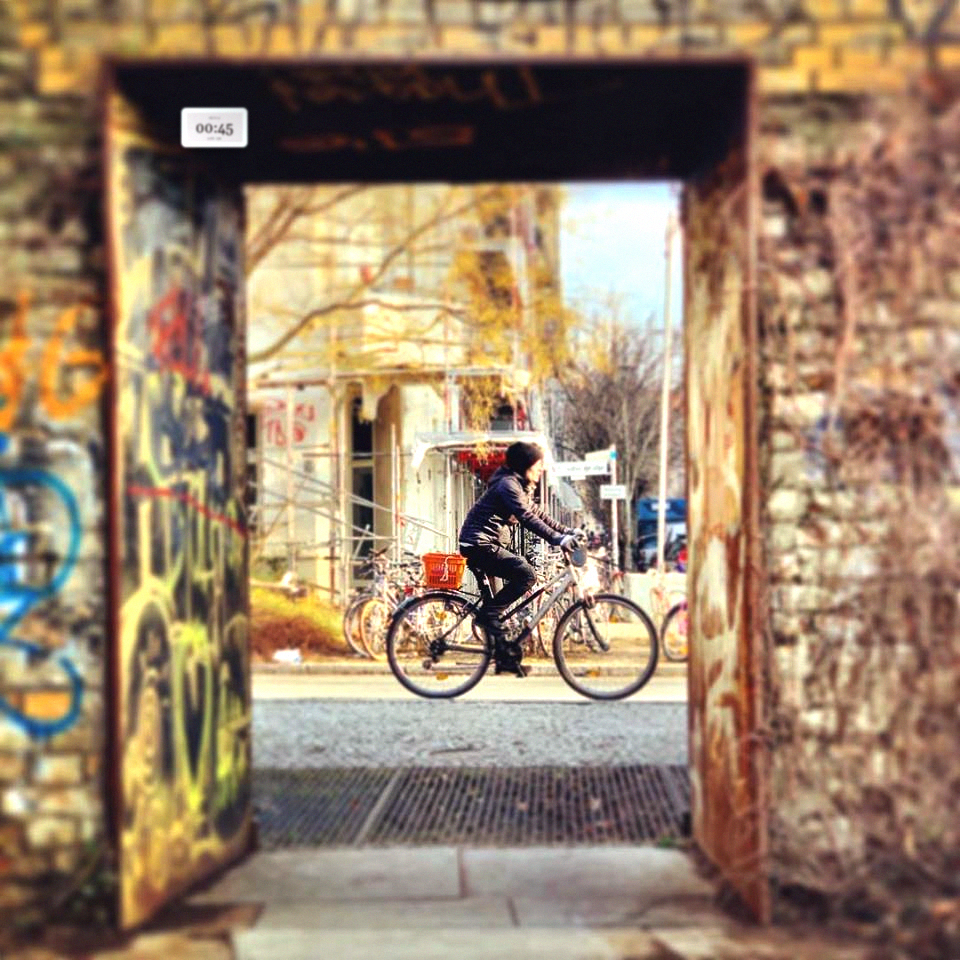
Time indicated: 0:45
